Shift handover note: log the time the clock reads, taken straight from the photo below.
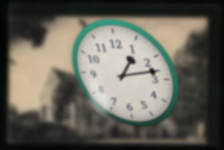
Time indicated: 1:13
